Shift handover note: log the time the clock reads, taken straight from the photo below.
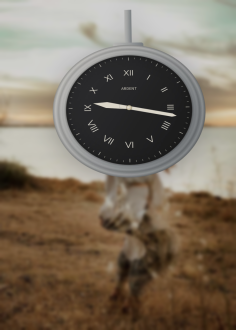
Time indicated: 9:17
